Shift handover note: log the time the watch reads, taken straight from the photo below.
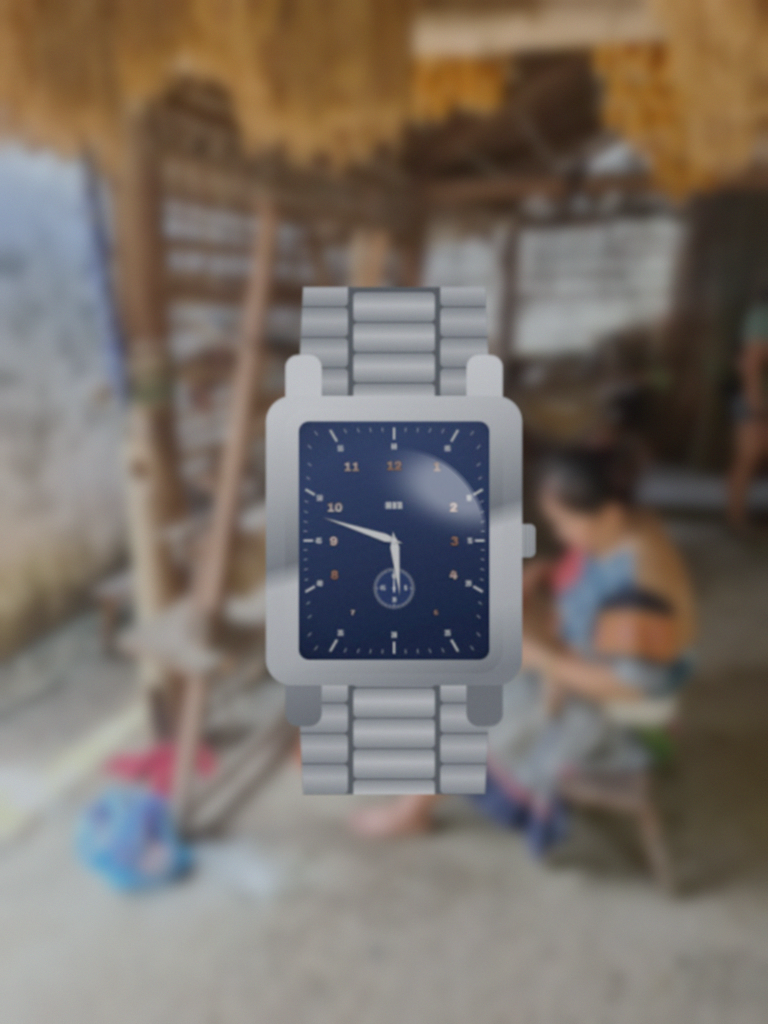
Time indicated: 5:48
